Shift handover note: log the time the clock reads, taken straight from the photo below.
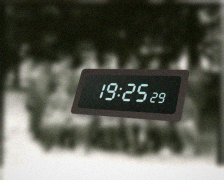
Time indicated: 19:25:29
